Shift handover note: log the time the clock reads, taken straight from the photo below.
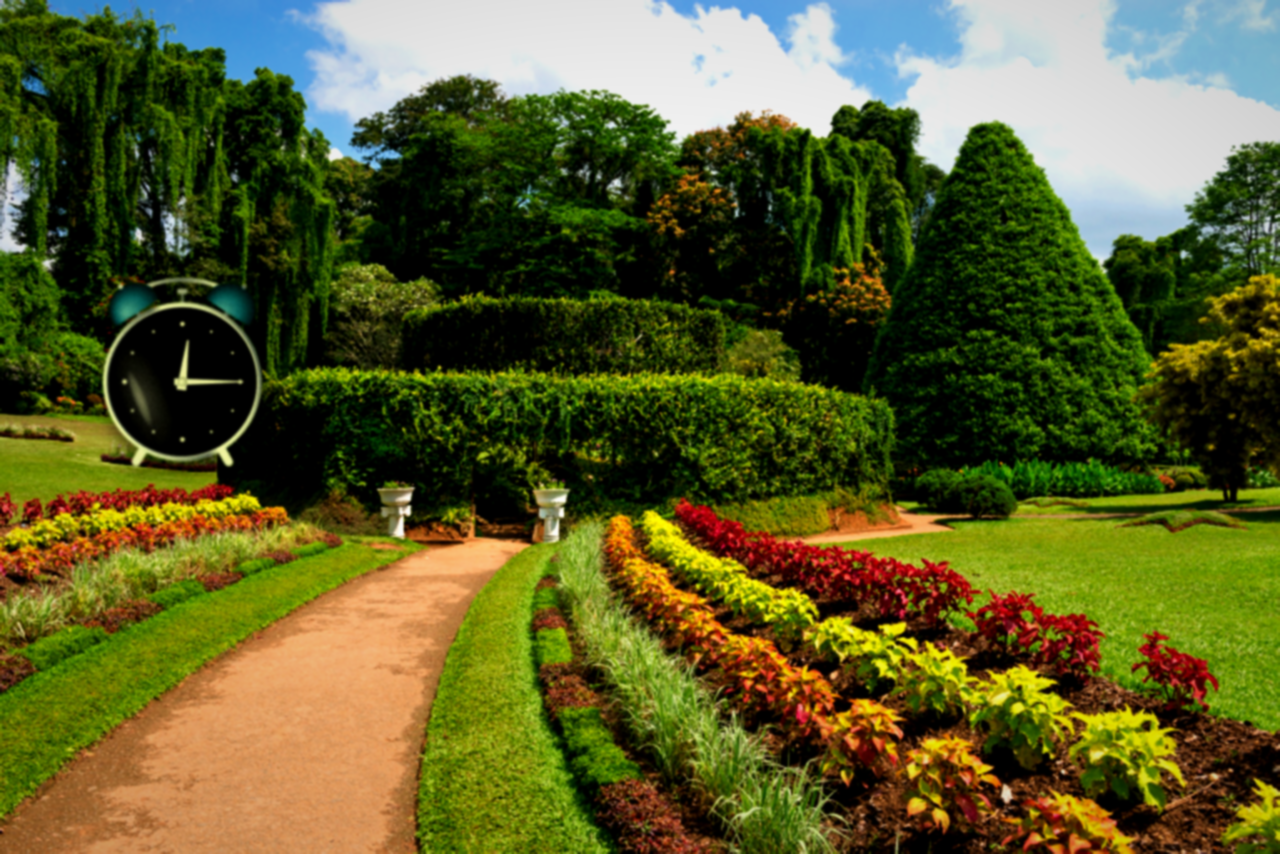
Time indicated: 12:15
